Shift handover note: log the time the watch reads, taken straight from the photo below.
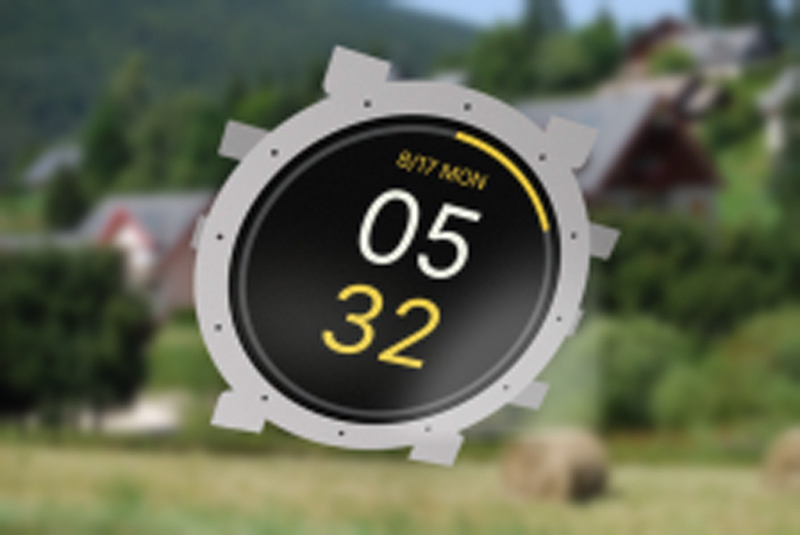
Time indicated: 5:32
